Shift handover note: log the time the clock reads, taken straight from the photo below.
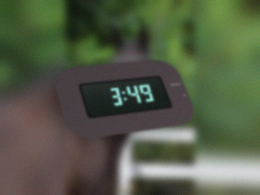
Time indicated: 3:49
